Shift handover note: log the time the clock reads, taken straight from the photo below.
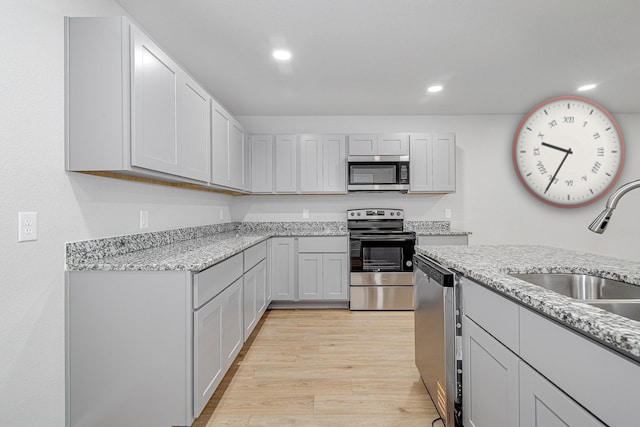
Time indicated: 9:35
